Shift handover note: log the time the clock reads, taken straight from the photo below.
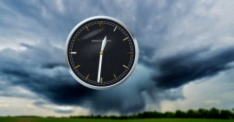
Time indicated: 12:31
